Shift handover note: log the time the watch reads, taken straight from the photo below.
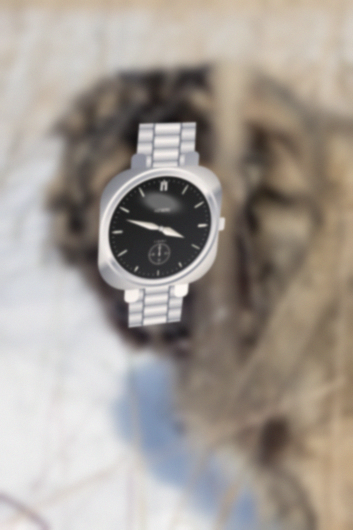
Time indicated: 3:48
